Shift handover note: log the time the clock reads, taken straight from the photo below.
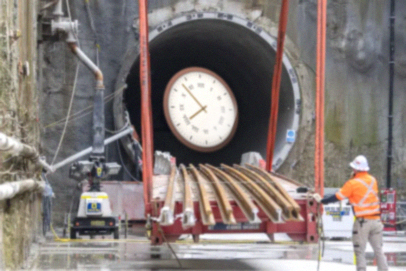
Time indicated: 7:53
